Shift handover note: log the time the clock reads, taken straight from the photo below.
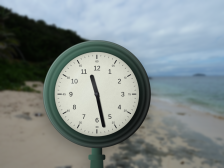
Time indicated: 11:28
